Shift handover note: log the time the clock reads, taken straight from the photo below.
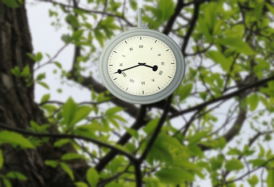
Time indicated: 3:42
